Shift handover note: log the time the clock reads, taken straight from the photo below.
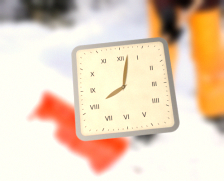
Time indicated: 8:02
